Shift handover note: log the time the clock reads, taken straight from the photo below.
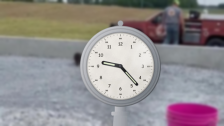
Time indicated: 9:23
